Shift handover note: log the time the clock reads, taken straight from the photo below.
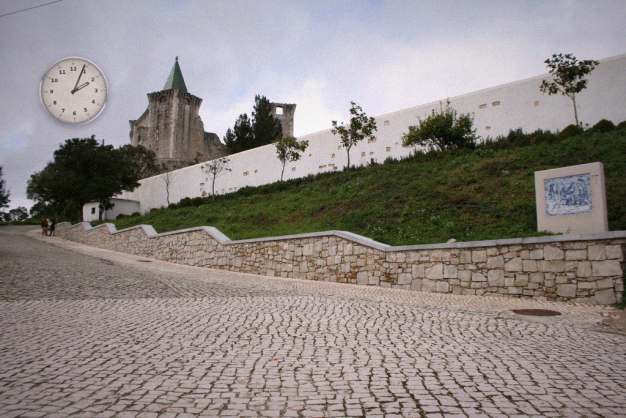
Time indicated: 2:04
